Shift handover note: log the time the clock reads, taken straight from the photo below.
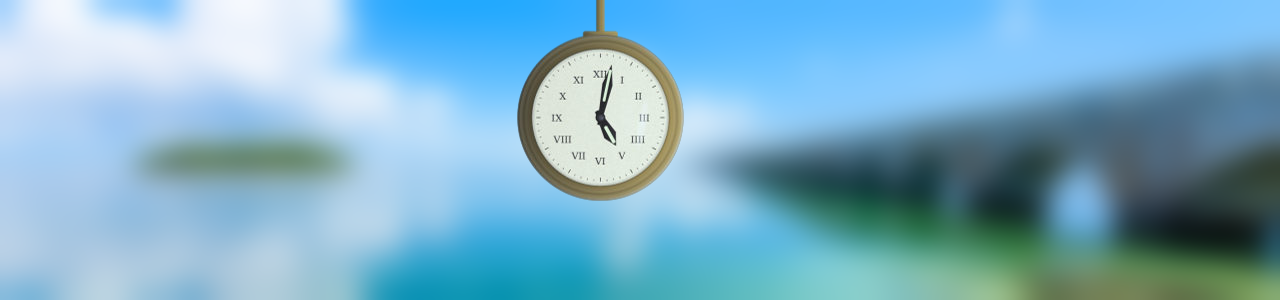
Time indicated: 5:02
